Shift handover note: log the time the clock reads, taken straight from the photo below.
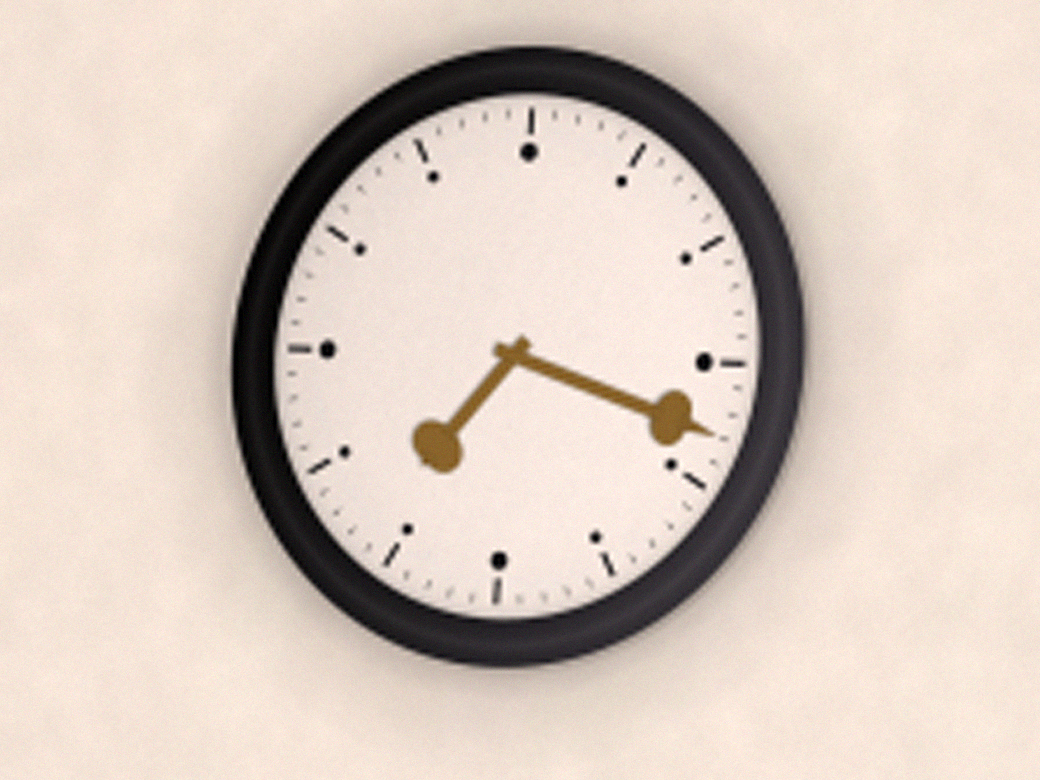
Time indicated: 7:18
